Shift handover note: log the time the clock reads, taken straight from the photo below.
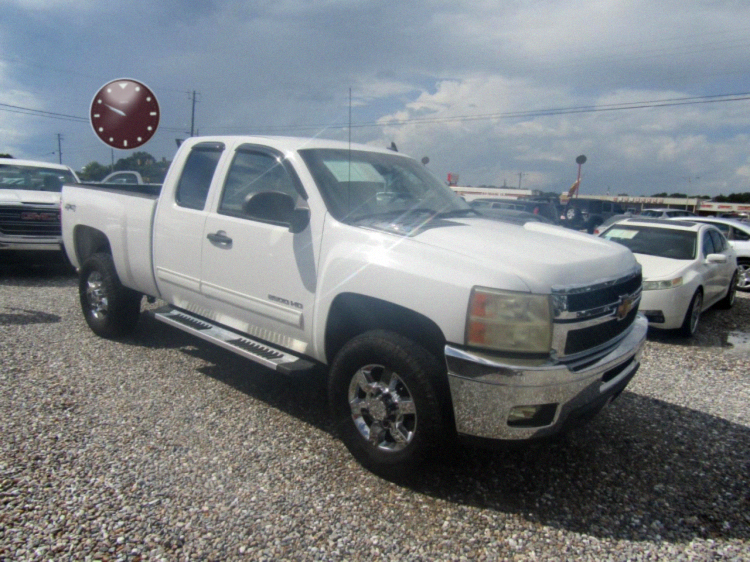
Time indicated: 9:50
